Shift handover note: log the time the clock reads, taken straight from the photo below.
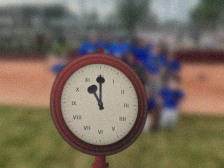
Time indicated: 11:00
